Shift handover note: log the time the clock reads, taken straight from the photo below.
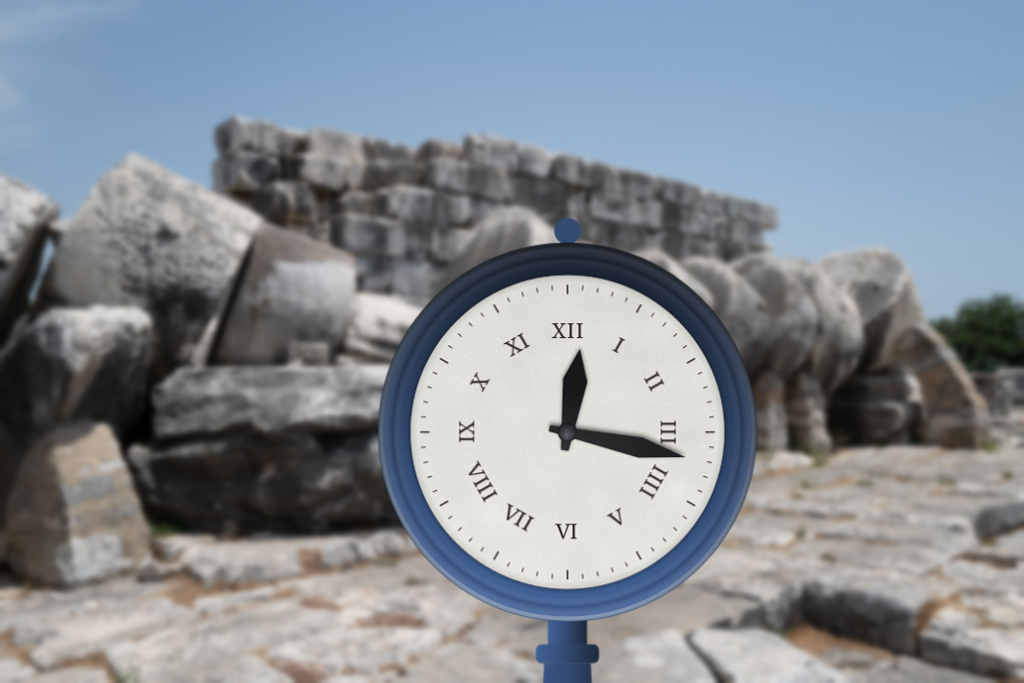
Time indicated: 12:17
